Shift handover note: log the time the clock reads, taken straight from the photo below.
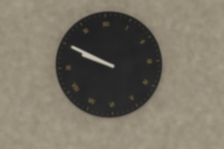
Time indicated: 9:50
